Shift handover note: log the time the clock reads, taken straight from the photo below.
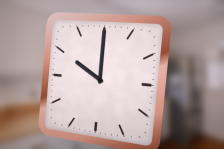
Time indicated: 10:00
